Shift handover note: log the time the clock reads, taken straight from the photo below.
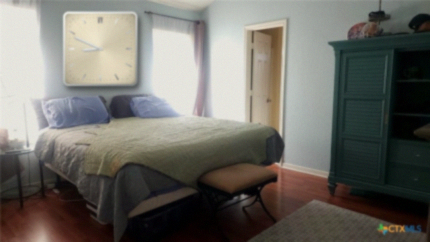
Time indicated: 8:49
